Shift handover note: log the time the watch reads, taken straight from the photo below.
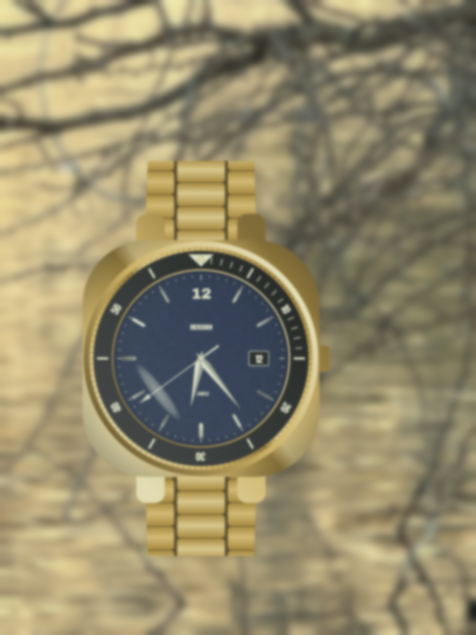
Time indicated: 6:23:39
